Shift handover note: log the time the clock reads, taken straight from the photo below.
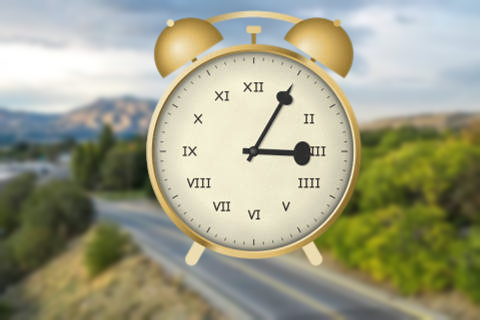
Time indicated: 3:05
